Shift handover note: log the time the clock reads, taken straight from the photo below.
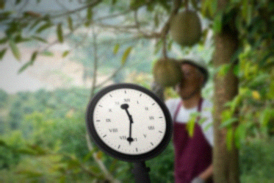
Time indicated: 11:32
